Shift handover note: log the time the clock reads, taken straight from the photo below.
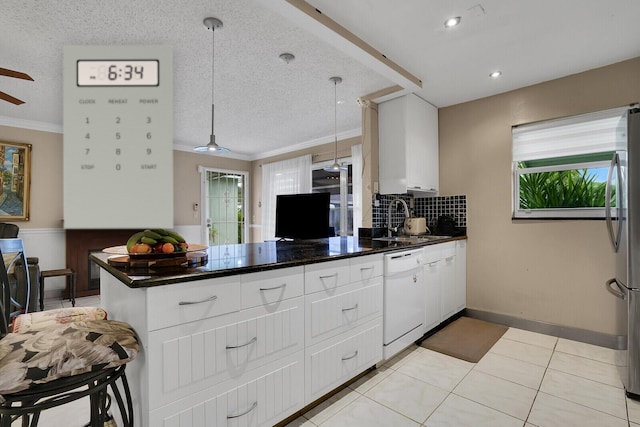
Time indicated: 6:34
